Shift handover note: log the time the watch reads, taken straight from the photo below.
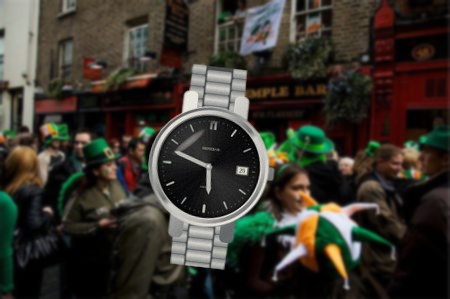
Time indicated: 5:48
